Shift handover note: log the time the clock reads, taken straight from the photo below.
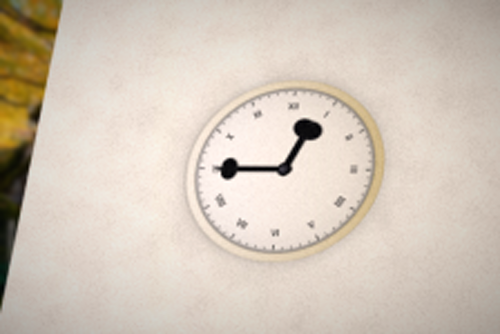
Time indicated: 12:45
